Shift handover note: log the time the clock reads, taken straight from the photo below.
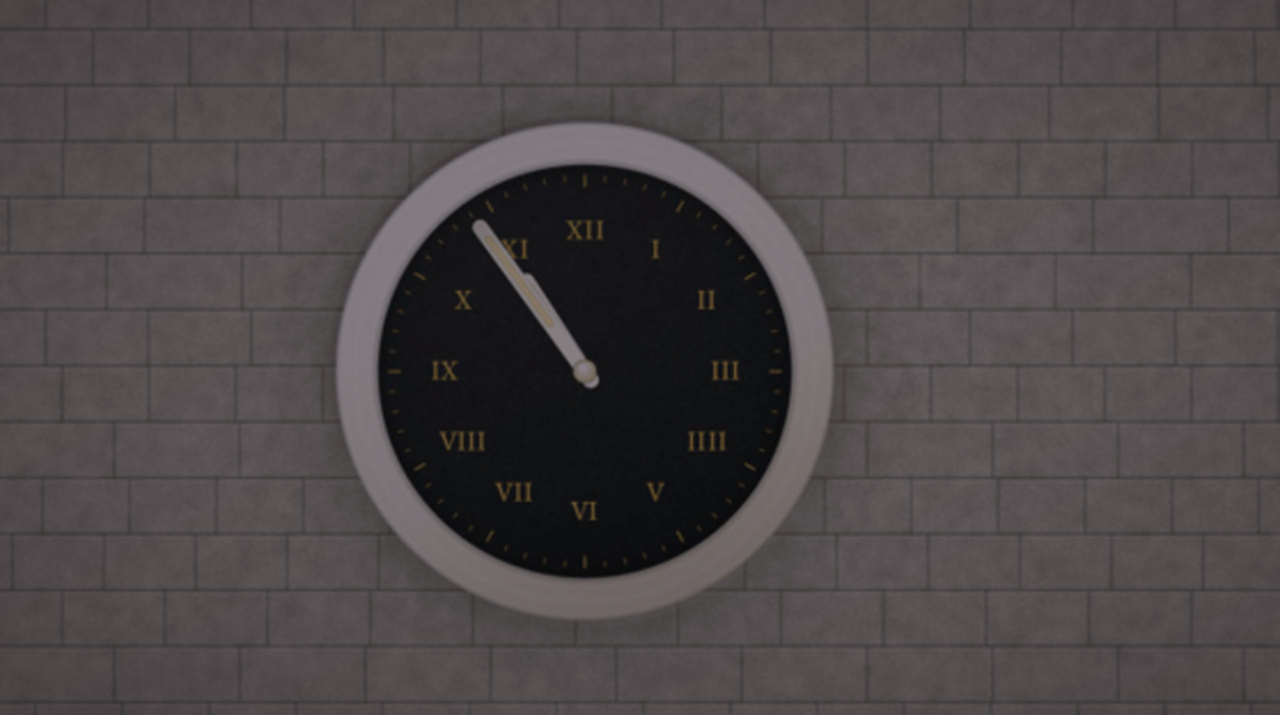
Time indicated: 10:54
